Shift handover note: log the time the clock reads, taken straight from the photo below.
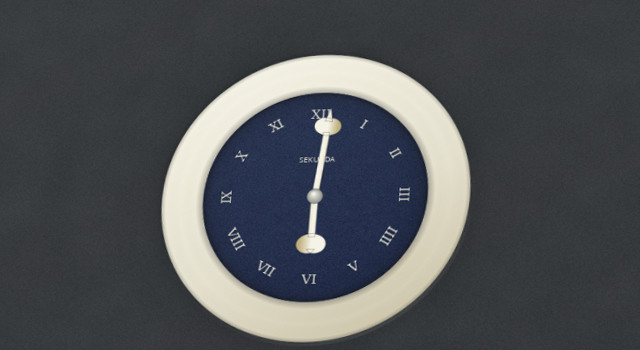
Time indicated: 6:01
